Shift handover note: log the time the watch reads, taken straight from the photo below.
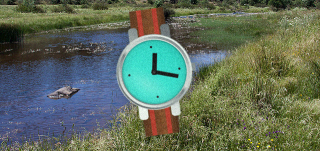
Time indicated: 12:18
